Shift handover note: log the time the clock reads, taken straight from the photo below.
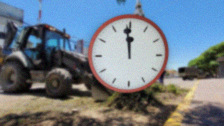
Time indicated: 11:59
